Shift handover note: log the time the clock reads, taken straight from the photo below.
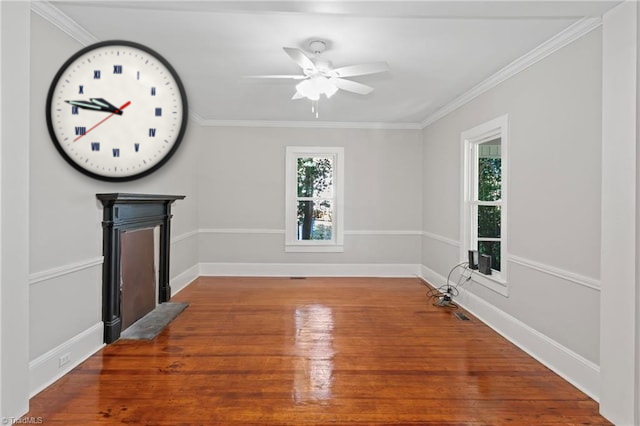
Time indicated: 9:46:39
